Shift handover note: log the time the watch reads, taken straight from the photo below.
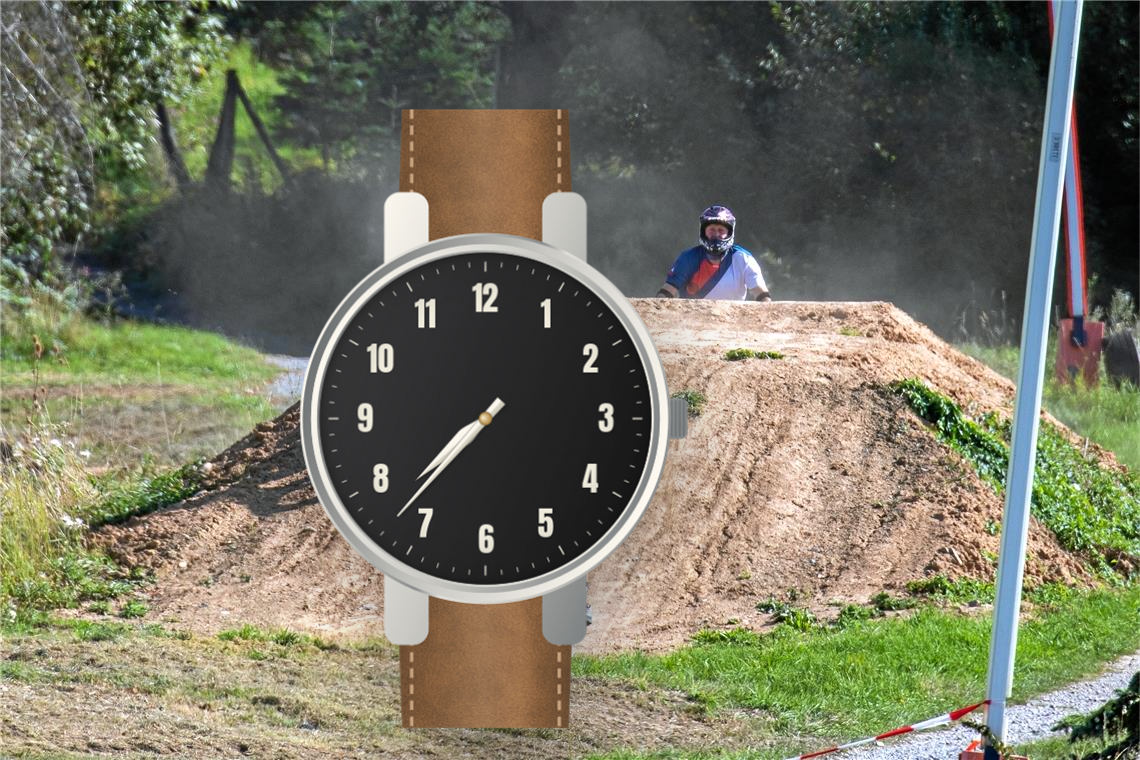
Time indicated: 7:37
